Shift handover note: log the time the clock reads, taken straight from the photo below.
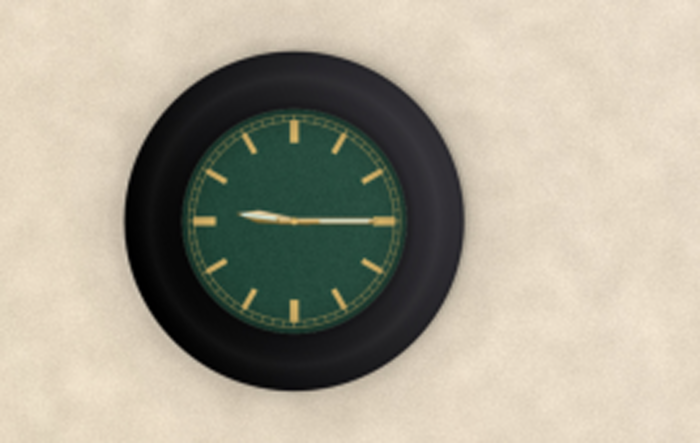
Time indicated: 9:15
